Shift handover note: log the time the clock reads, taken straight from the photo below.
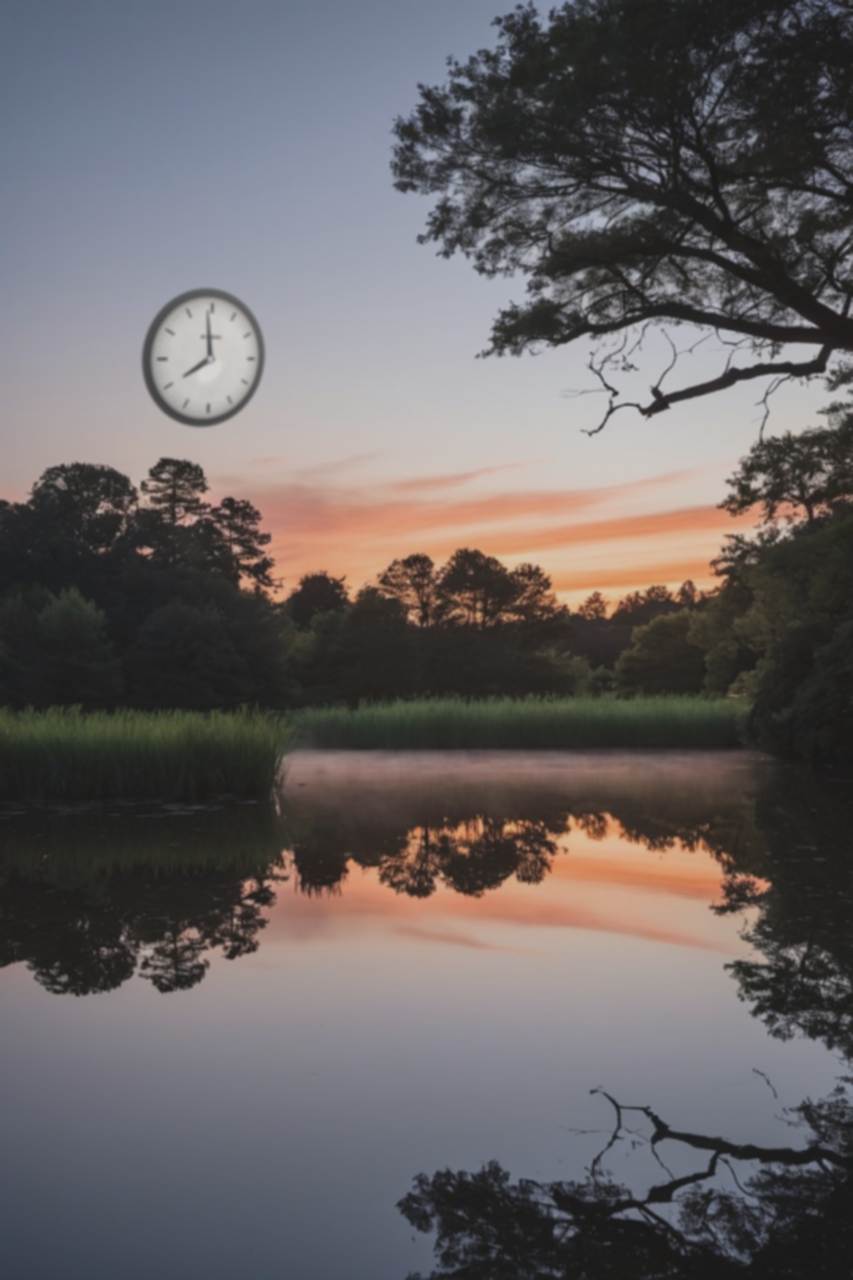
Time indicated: 7:59
